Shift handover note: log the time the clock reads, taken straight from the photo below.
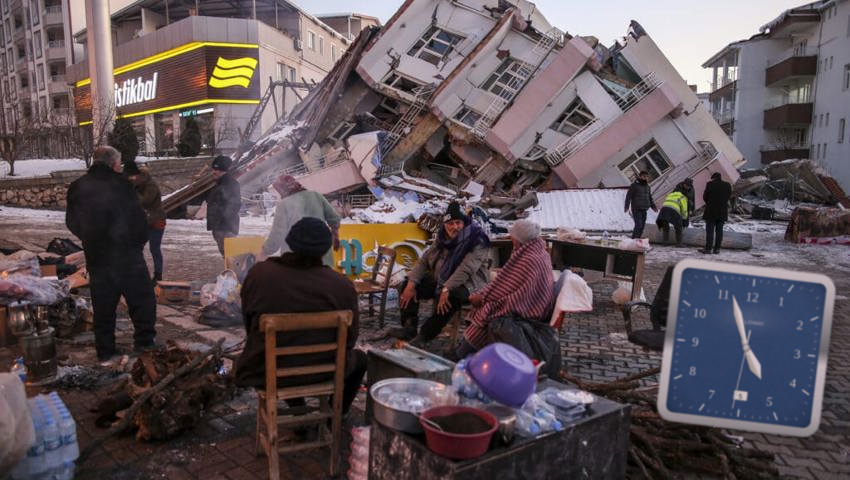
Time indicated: 4:56:31
